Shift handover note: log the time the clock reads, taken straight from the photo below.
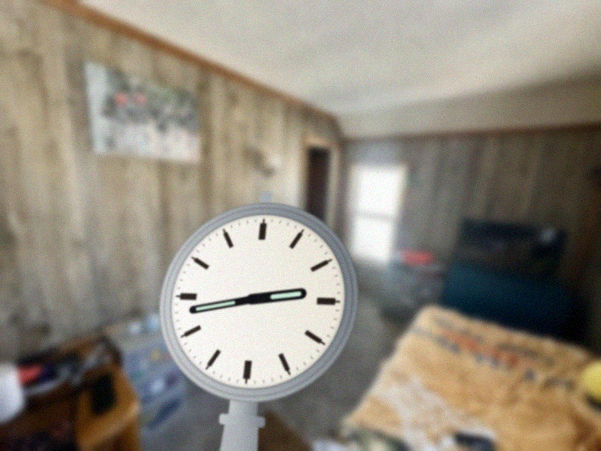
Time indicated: 2:43
